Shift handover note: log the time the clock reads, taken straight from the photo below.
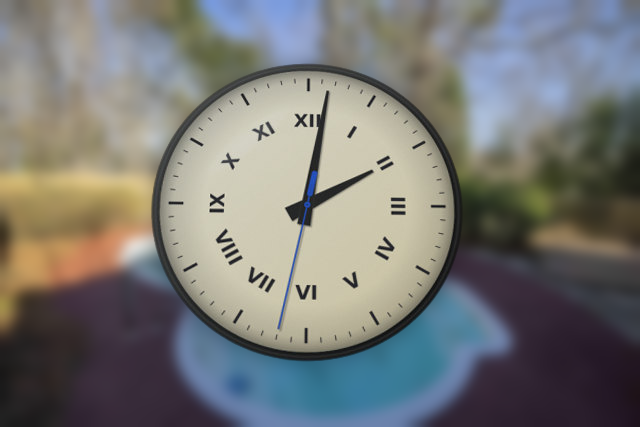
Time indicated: 2:01:32
